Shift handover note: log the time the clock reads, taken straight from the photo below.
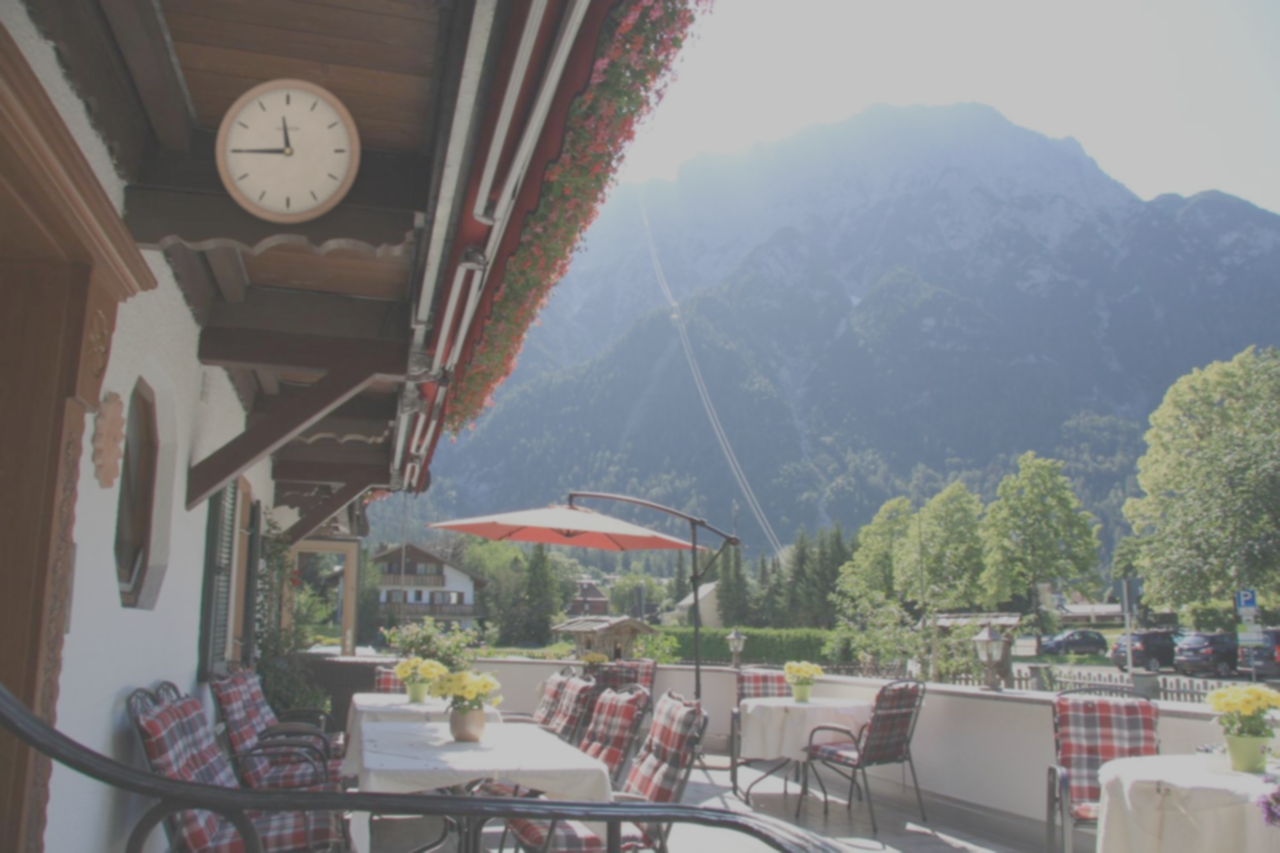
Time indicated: 11:45
